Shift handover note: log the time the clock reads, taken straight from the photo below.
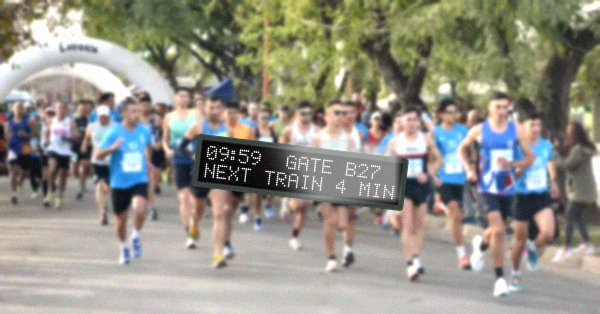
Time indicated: 9:59
